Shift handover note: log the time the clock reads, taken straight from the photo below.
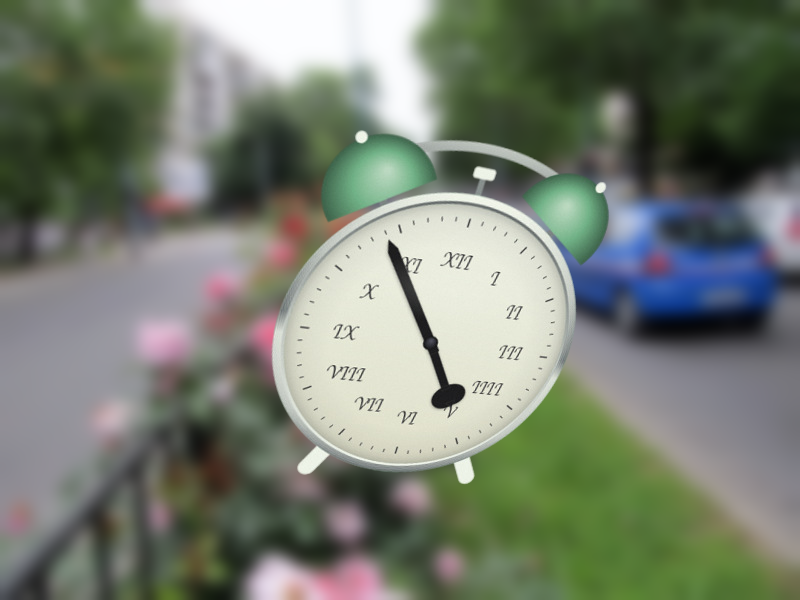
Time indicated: 4:54
